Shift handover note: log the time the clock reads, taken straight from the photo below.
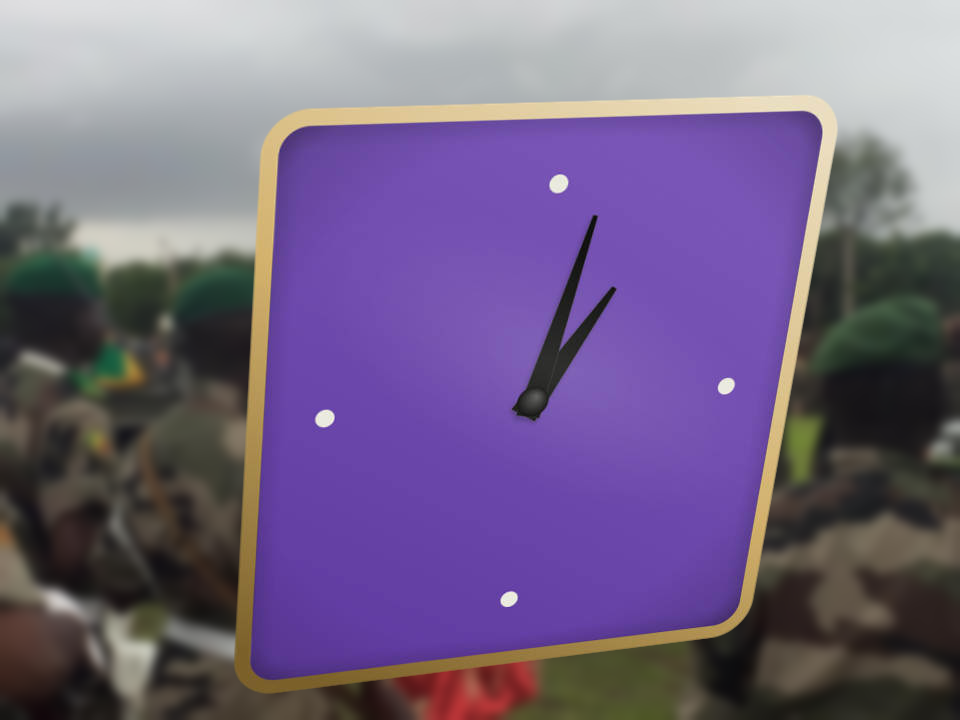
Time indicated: 1:02
